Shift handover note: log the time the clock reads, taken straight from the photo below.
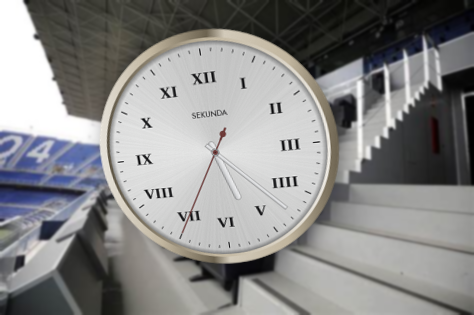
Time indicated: 5:22:35
